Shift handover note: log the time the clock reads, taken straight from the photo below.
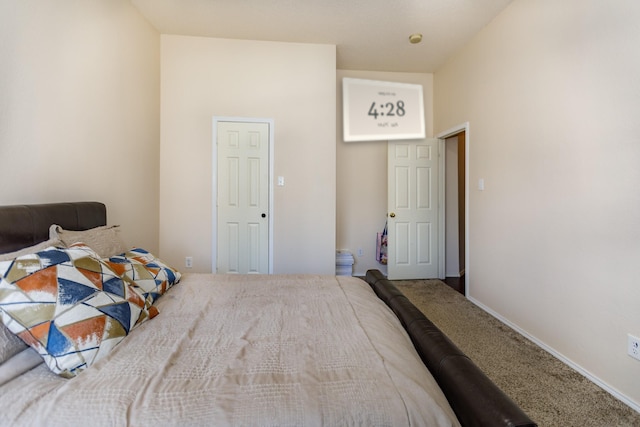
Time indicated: 4:28
